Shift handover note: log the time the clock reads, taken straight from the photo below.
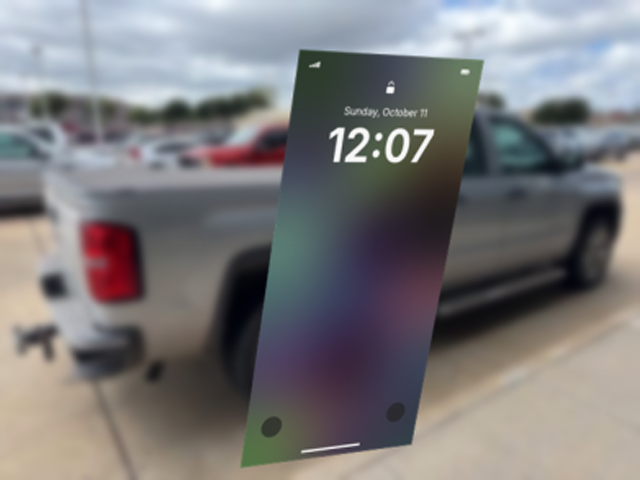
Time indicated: 12:07
